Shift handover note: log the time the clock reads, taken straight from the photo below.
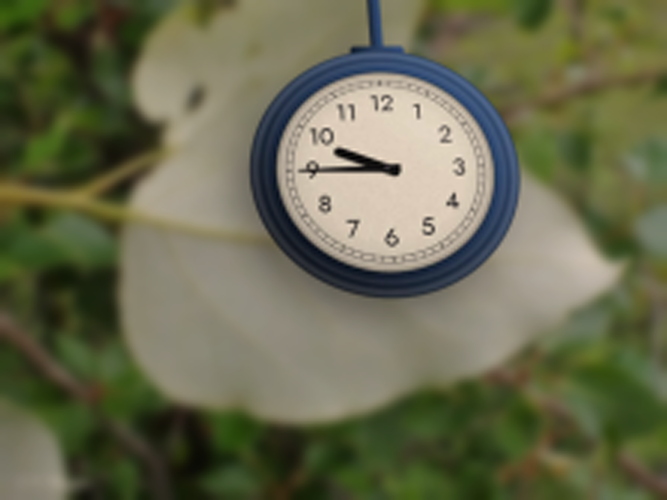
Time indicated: 9:45
